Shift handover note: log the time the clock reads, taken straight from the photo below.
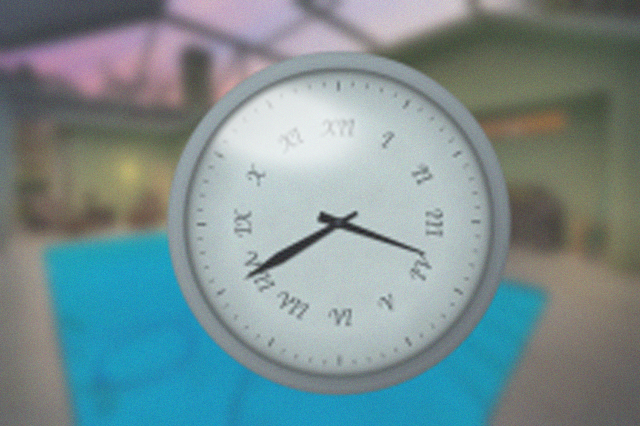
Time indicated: 3:40
